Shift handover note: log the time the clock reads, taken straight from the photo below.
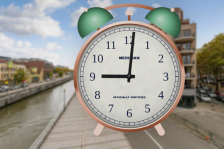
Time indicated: 9:01
